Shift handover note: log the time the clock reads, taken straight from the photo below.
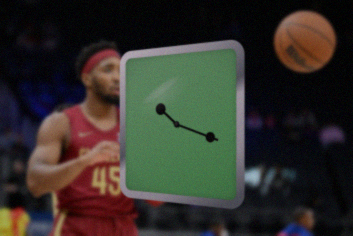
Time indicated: 10:18
